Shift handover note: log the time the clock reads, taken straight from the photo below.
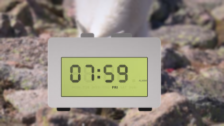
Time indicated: 7:59
